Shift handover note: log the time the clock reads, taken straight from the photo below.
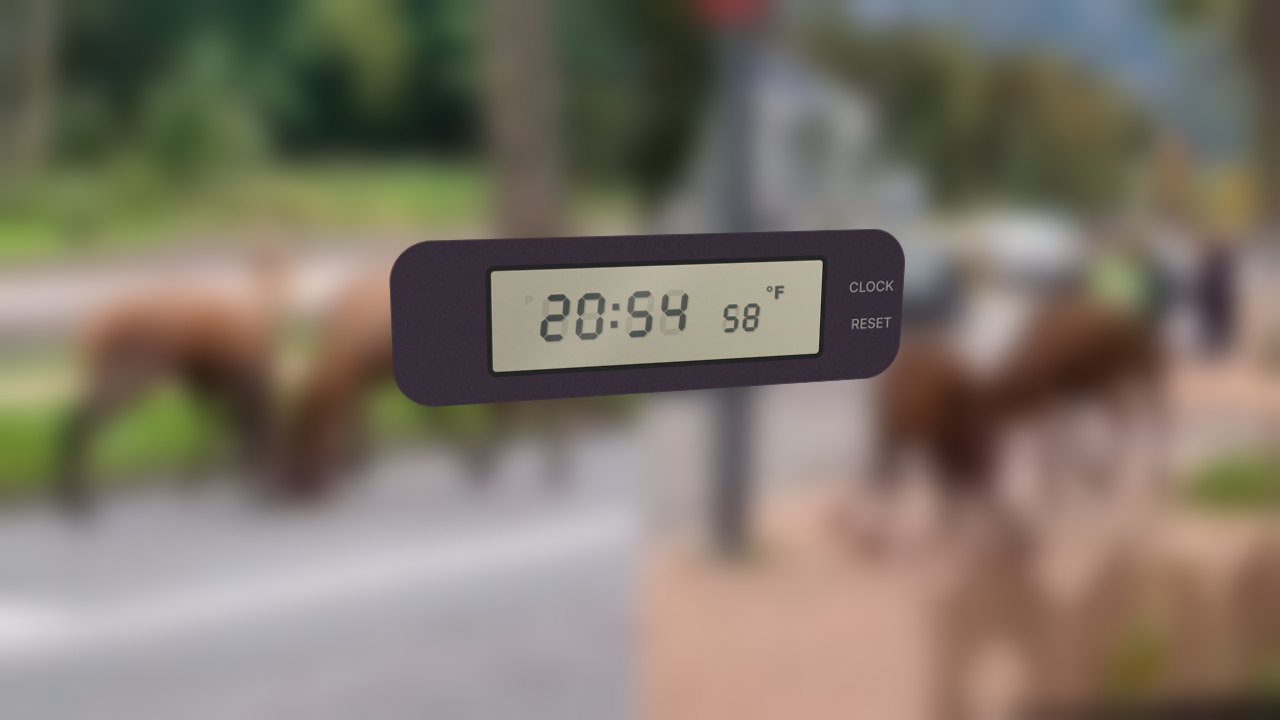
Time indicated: 20:54
